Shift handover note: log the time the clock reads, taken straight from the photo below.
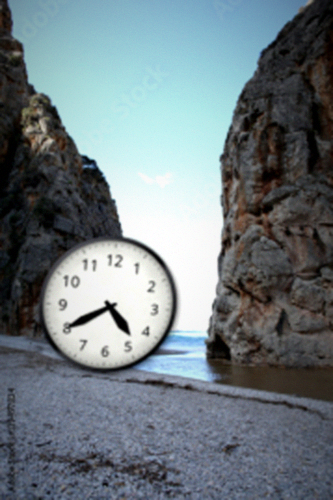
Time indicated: 4:40
